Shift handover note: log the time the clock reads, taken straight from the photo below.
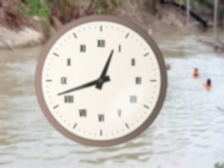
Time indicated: 12:42
